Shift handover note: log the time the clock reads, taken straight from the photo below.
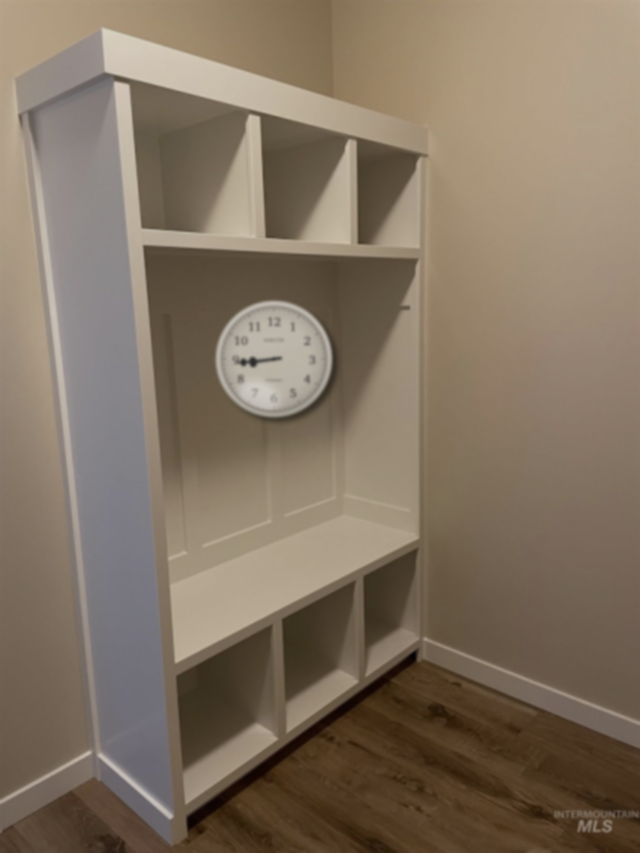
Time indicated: 8:44
